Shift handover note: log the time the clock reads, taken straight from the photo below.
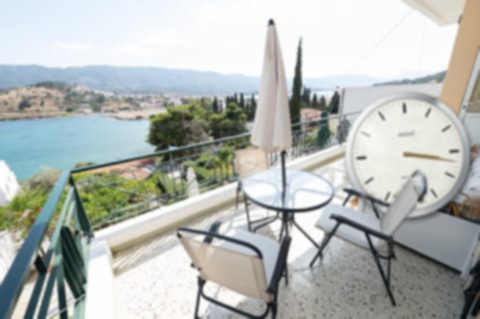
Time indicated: 3:17
